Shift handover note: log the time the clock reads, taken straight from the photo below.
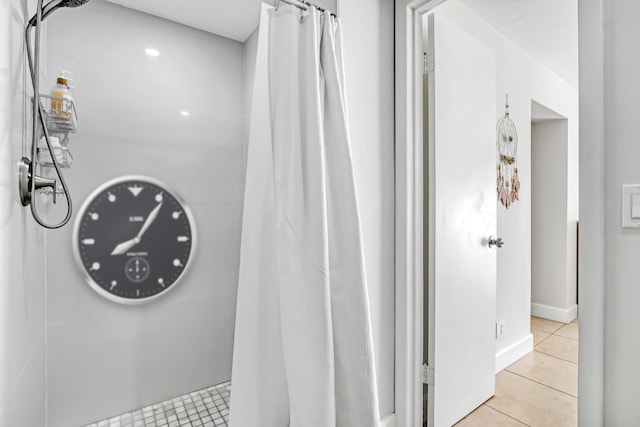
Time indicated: 8:06
